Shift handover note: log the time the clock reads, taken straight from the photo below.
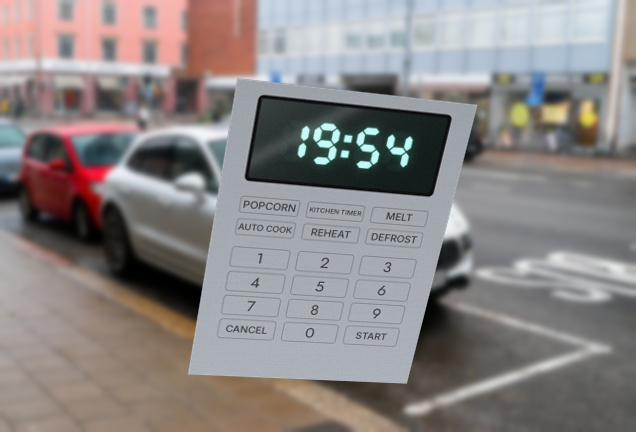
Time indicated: 19:54
